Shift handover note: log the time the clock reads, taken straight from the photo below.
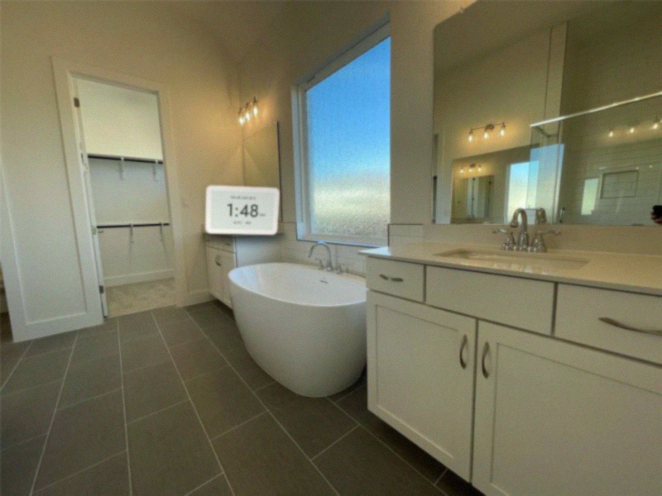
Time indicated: 1:48
